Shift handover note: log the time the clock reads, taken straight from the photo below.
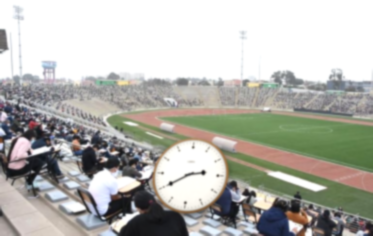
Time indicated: 2:40
